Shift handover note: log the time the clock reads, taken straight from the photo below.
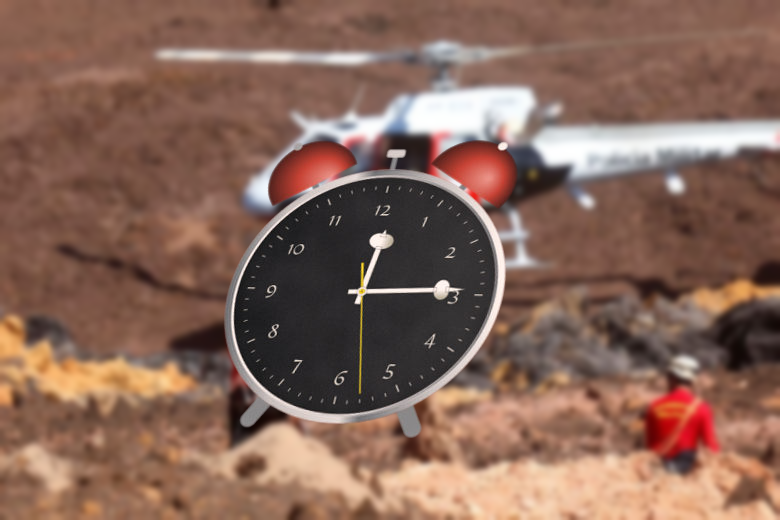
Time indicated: 12:14:28
